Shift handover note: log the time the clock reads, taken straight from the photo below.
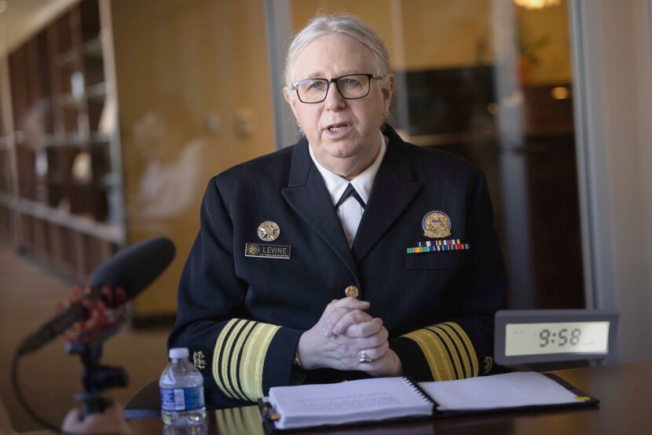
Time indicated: 9:58
